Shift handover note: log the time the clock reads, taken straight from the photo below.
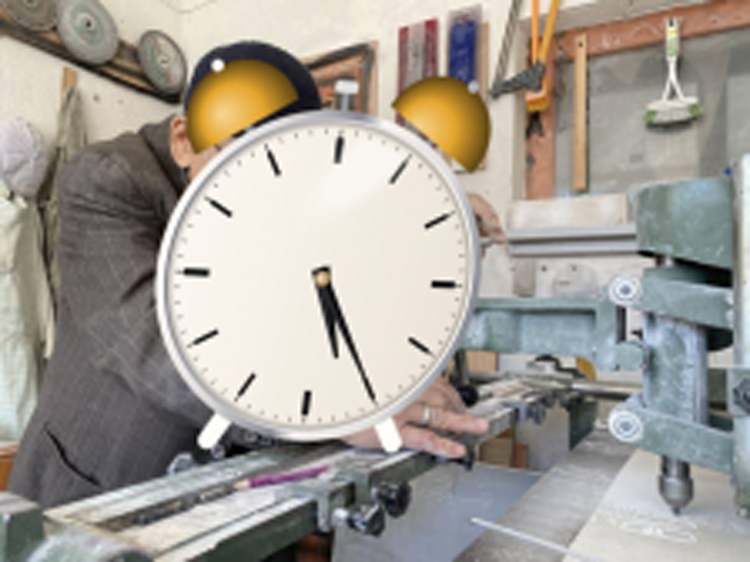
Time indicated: 5:25
